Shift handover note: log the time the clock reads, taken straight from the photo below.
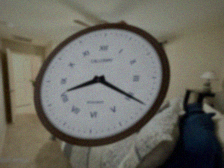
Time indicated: 8:20
